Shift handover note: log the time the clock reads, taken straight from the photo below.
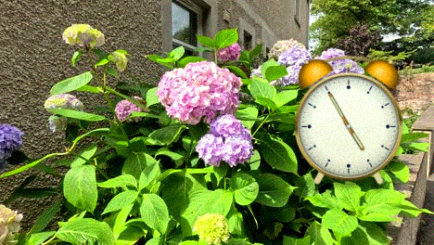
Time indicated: 4:55
